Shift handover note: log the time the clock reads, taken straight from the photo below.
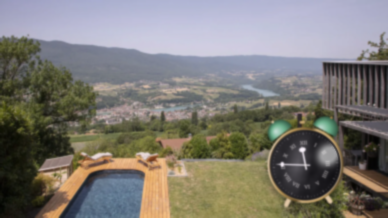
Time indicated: 11:46
